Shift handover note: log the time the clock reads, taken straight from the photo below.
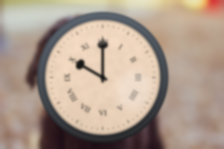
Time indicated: 10:00
